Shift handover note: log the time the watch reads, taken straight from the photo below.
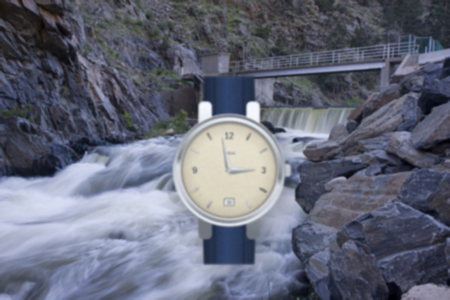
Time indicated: 2:58
